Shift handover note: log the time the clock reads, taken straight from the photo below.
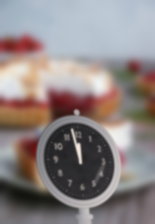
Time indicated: 11:58
